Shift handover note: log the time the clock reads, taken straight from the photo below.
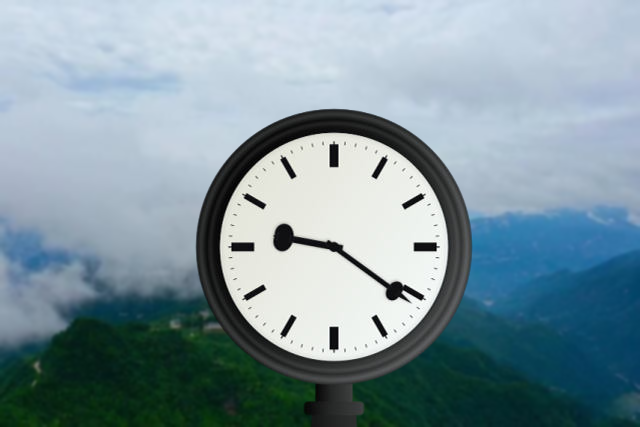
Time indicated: 9:21
